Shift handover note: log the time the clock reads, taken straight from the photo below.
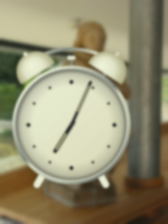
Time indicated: 7:04
